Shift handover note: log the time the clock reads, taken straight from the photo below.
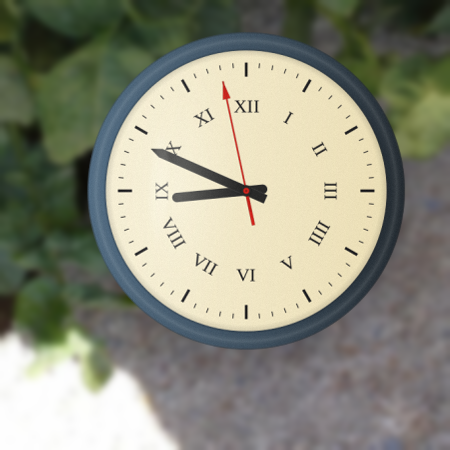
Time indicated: 8:48:58
